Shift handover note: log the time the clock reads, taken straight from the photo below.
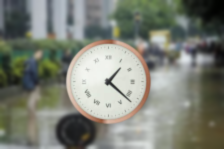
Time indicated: 1:22
